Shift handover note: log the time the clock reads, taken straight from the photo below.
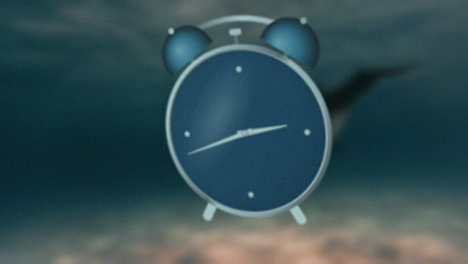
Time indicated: 2:42
